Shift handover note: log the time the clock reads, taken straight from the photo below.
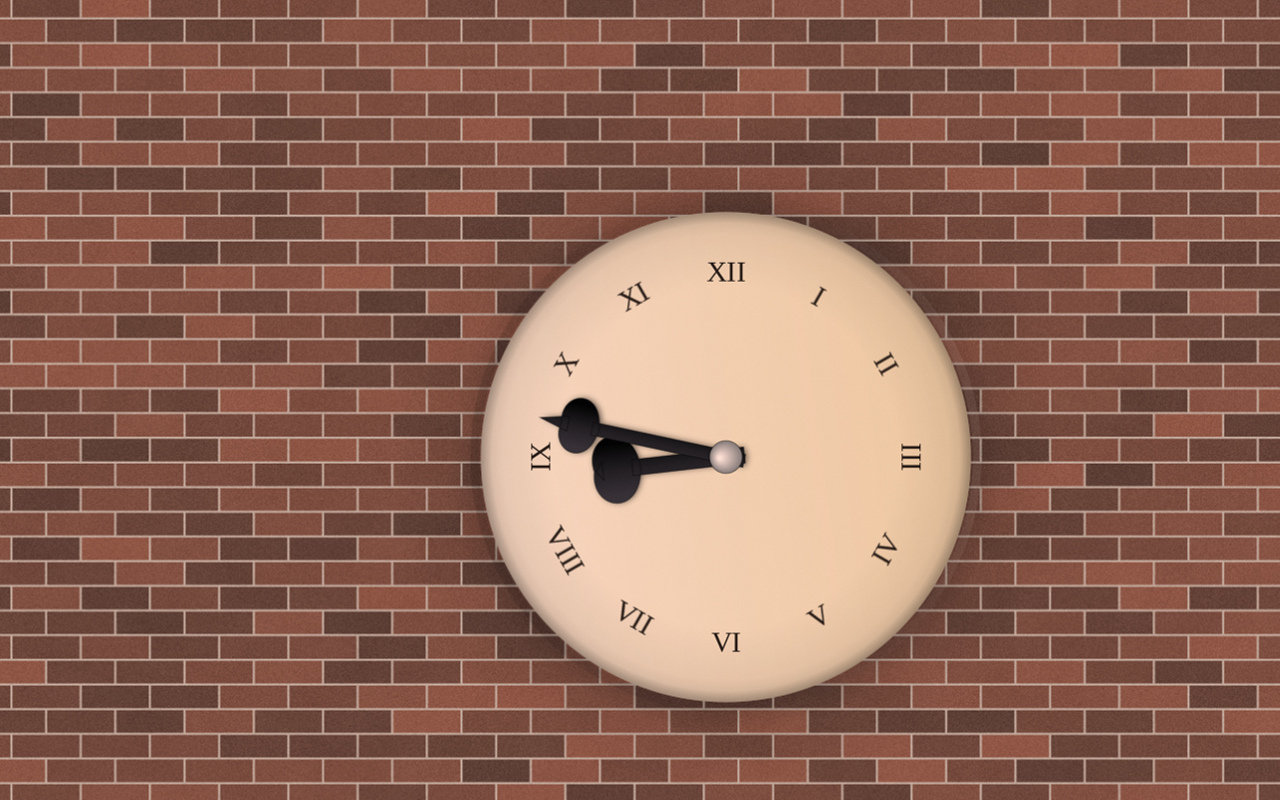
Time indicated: 8:47
